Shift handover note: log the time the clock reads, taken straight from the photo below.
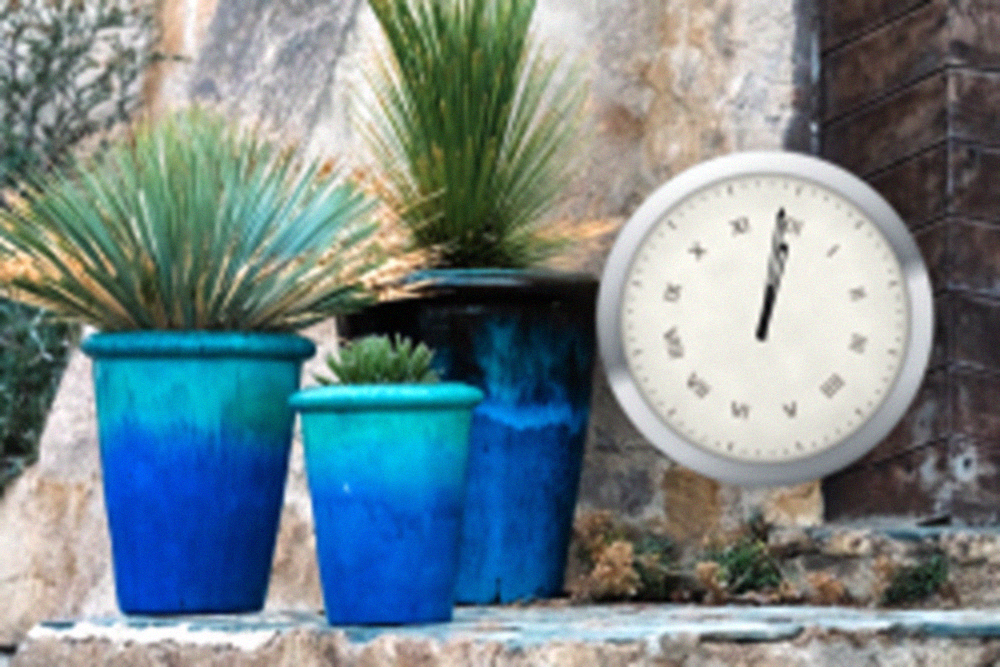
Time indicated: 11:59
